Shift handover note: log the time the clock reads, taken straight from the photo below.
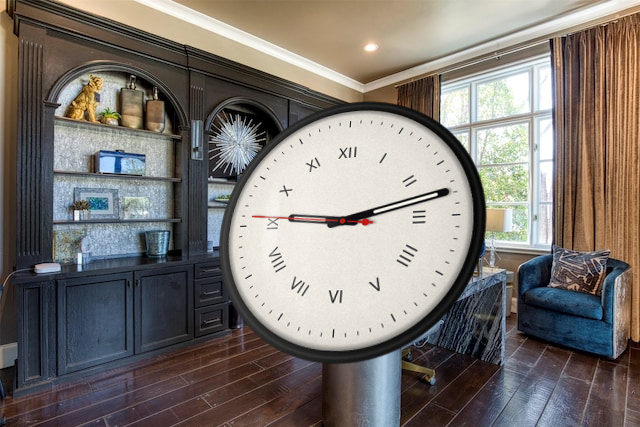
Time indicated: 9:12:46
